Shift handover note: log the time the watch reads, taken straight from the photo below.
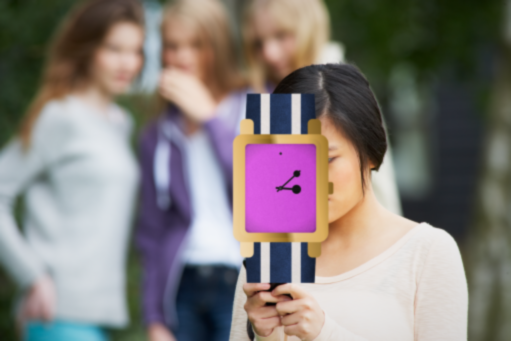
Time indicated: 3:08
